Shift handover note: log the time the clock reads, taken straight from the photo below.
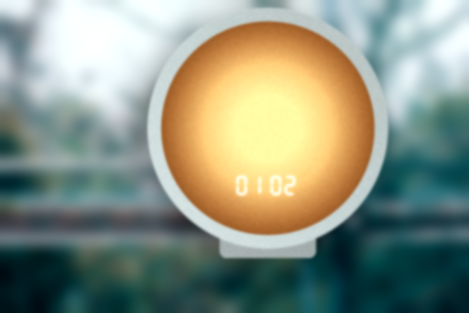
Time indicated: 1:02
